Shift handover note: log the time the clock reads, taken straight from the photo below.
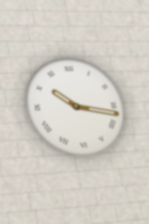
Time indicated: 10:17
